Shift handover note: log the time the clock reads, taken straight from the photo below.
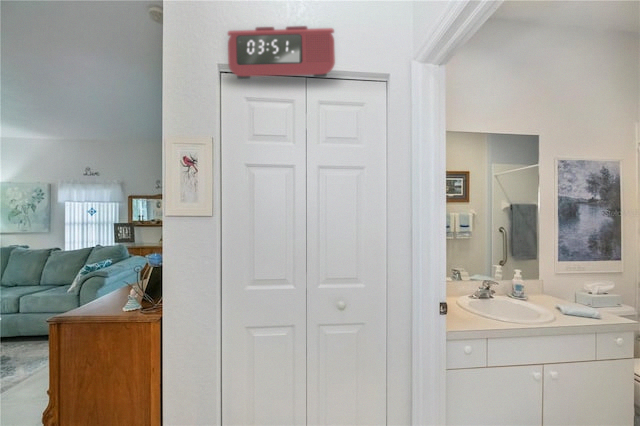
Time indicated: 3:51
